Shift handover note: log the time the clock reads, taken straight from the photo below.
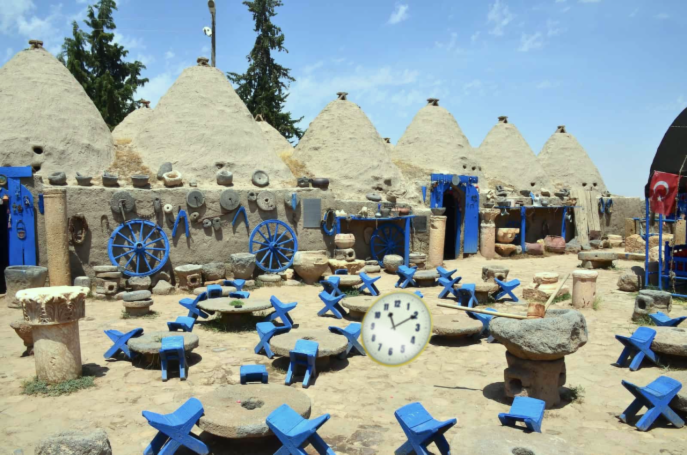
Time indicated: 11:10
